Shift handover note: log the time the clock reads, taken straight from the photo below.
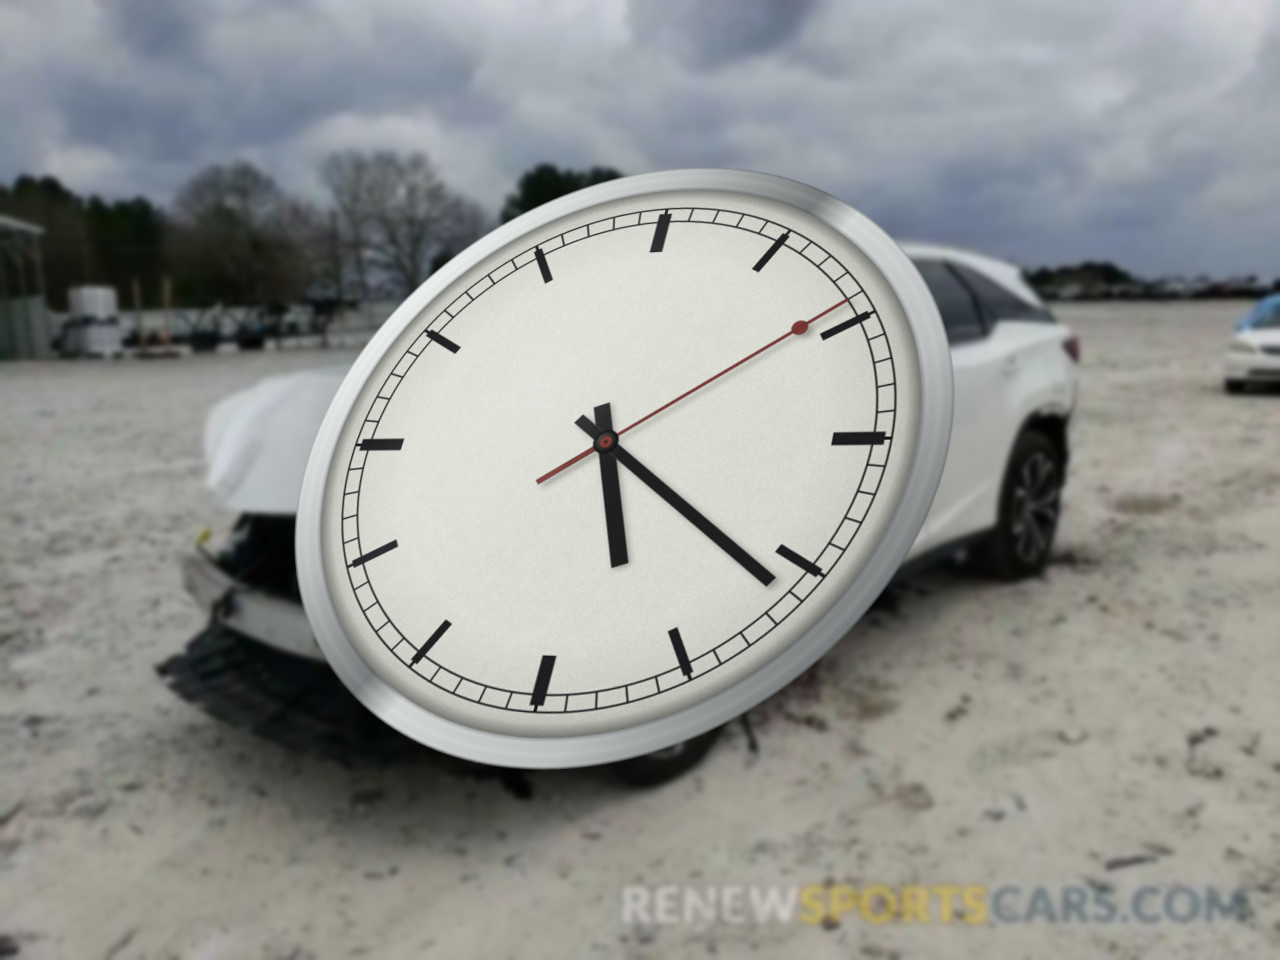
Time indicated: 5:21:09
